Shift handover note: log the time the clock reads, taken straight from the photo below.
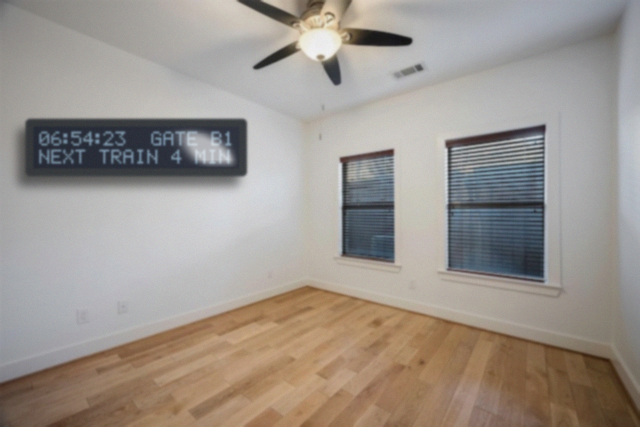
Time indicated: 6:54:23
